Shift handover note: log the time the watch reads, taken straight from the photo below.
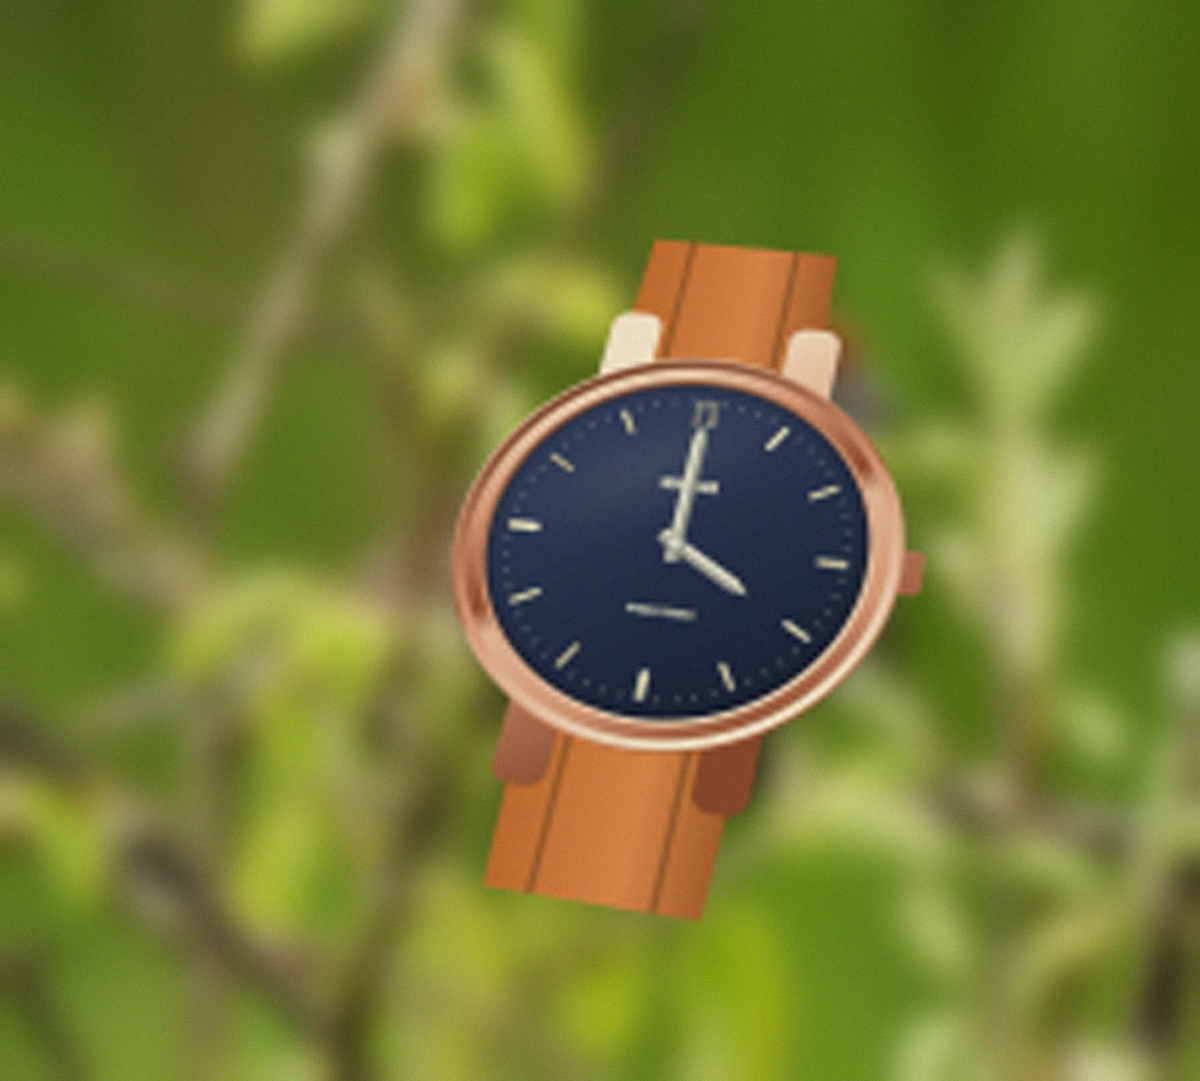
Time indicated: 4:00
